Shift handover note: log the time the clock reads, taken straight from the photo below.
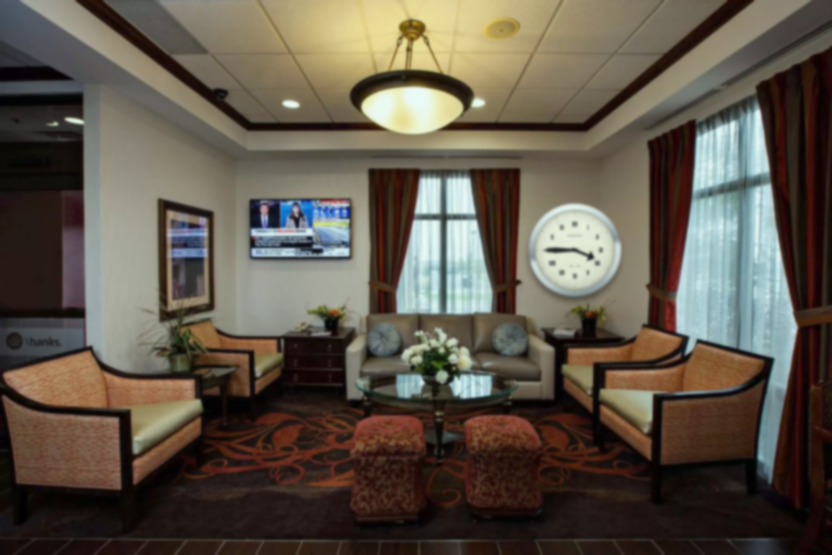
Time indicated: 3:45
